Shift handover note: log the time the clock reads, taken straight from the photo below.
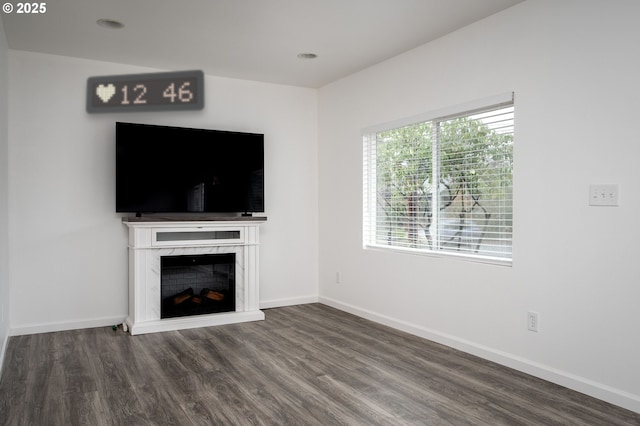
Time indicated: 12:46
